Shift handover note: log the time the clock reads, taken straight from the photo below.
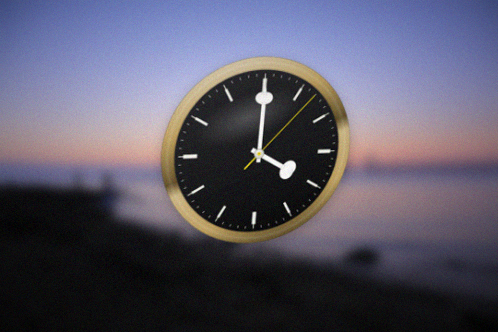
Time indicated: 4:00:07
